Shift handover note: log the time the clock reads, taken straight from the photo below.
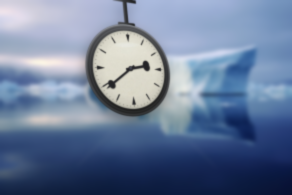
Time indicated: 2:39
